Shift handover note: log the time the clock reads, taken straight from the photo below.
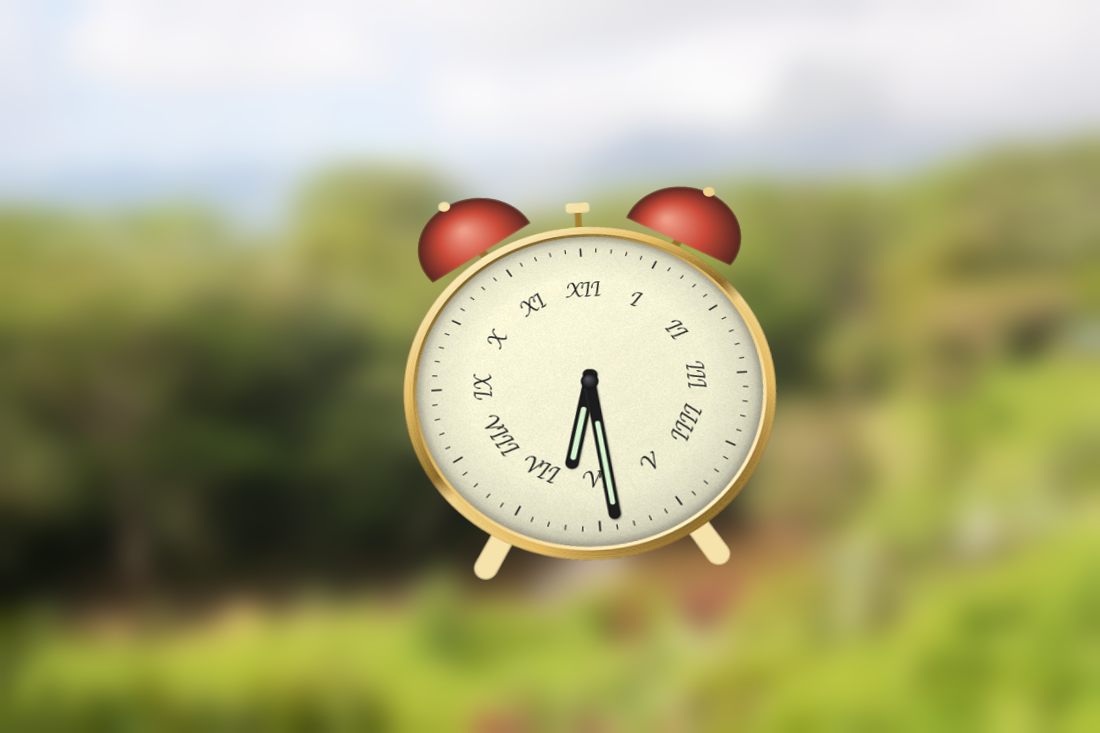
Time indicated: 6:29
